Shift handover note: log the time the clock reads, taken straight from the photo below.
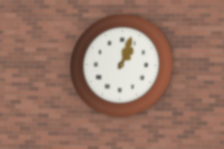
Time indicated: 1:03
